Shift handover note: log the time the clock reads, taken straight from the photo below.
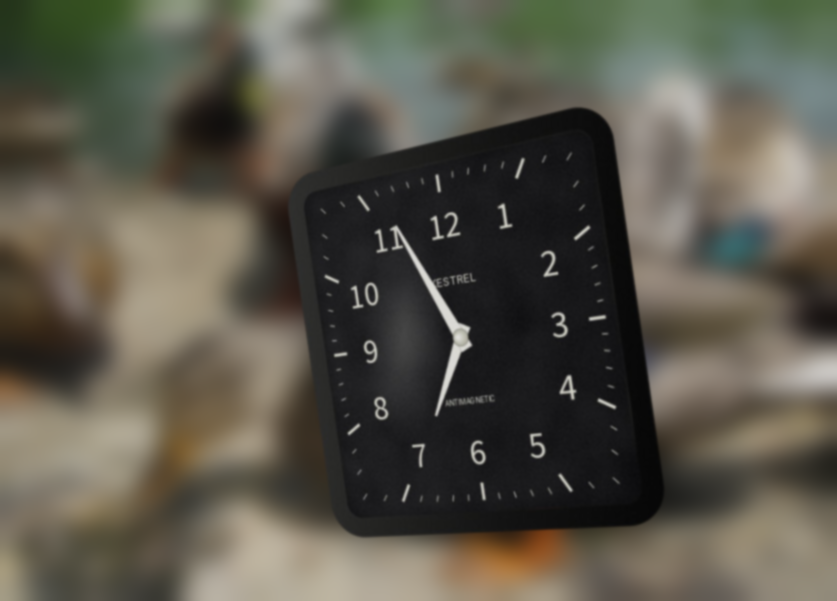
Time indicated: 6:56
